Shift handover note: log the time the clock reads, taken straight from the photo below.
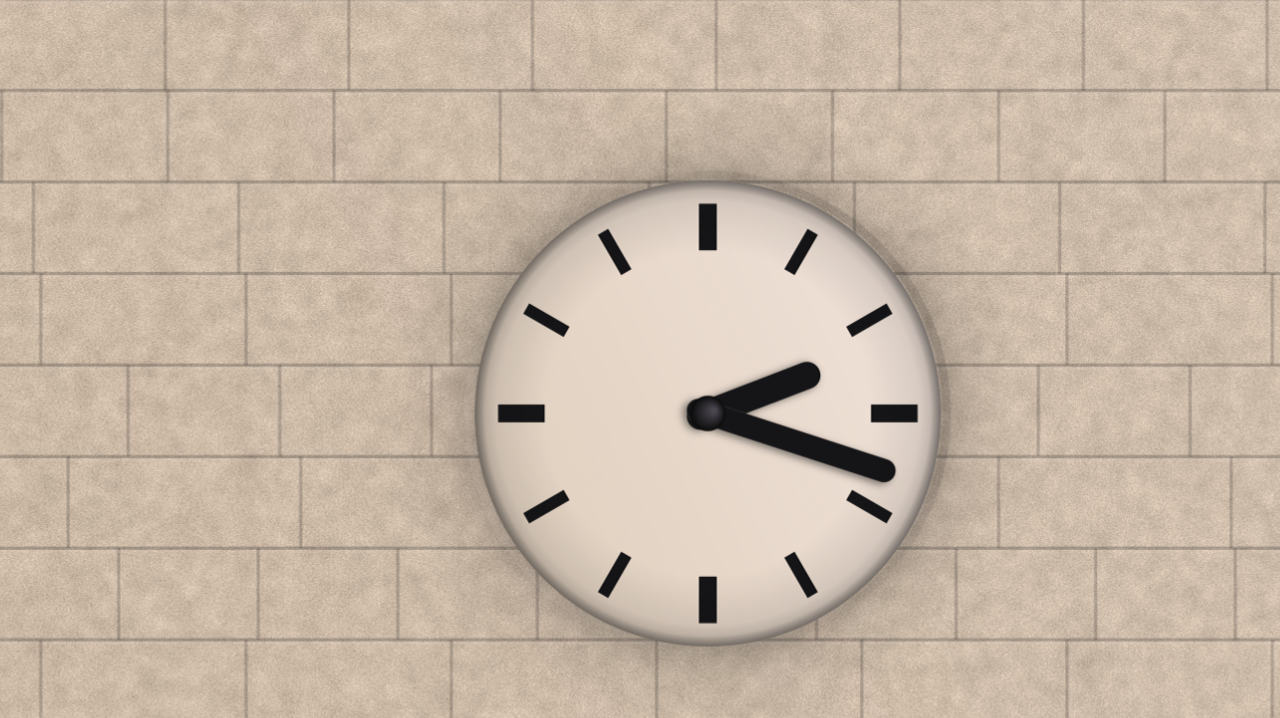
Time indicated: 2:18
